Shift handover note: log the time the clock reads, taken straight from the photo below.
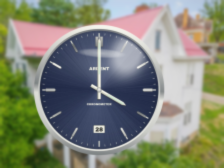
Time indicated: 4:00
